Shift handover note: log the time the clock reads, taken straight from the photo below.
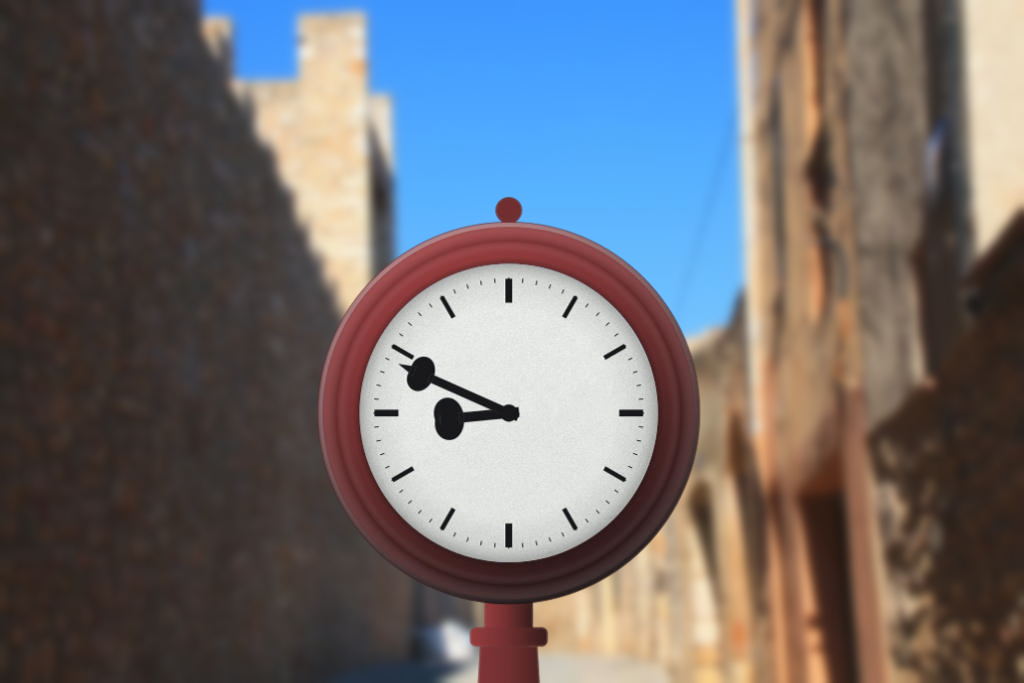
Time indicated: 8:49
